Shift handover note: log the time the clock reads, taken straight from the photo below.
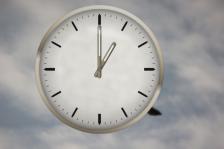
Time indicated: 1:00
